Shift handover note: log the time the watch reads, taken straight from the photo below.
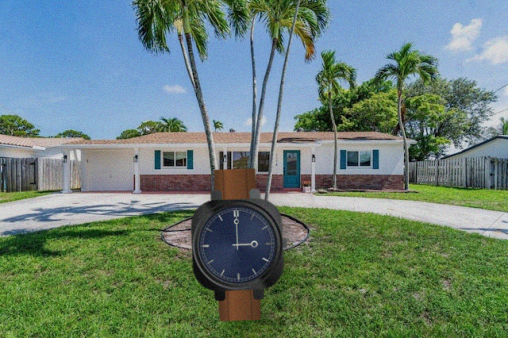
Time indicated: 3:00
